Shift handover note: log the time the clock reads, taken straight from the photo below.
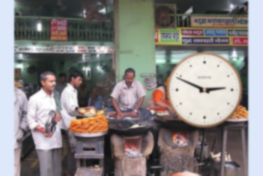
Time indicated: 2:49
